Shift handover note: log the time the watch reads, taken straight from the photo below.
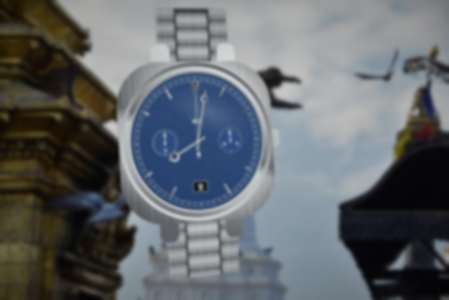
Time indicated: 8:02
